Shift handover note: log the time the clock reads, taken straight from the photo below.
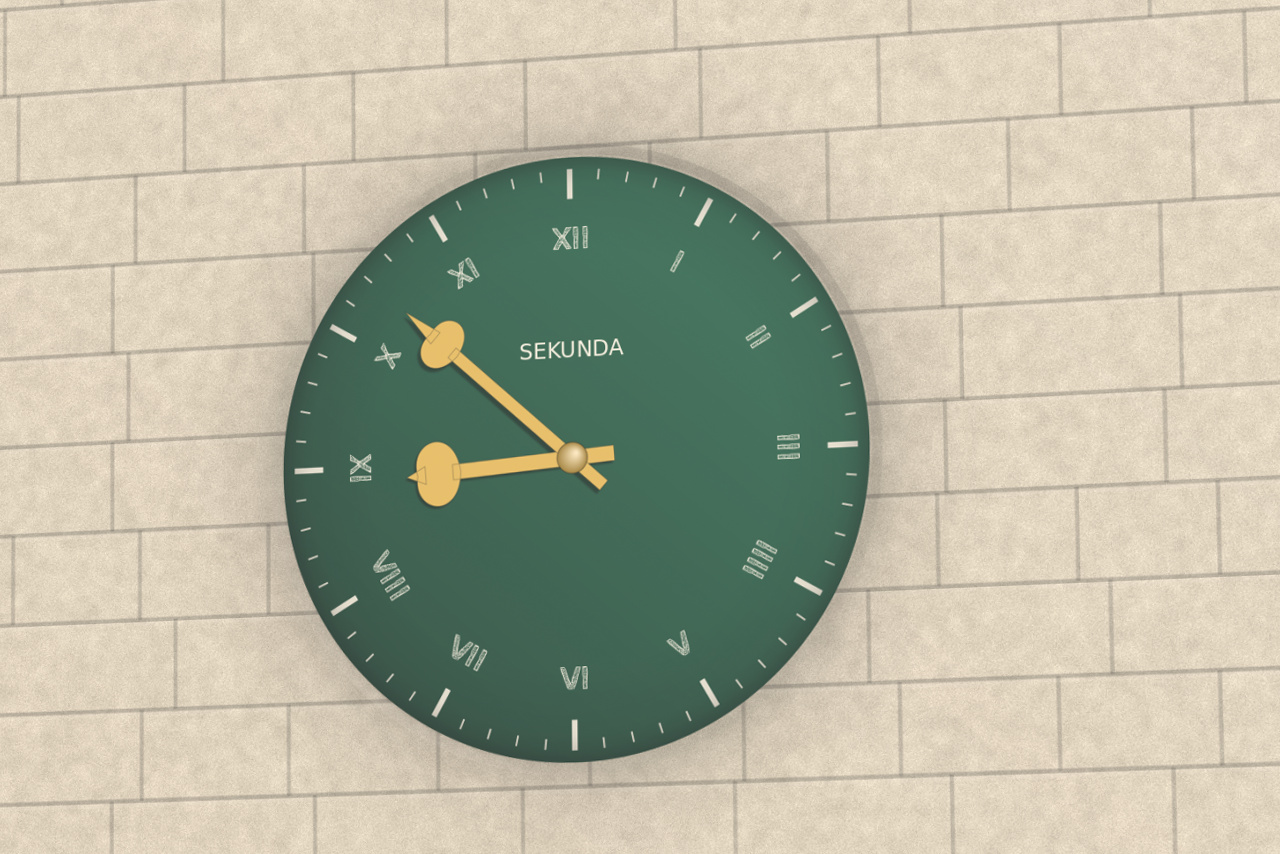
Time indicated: 8:52
